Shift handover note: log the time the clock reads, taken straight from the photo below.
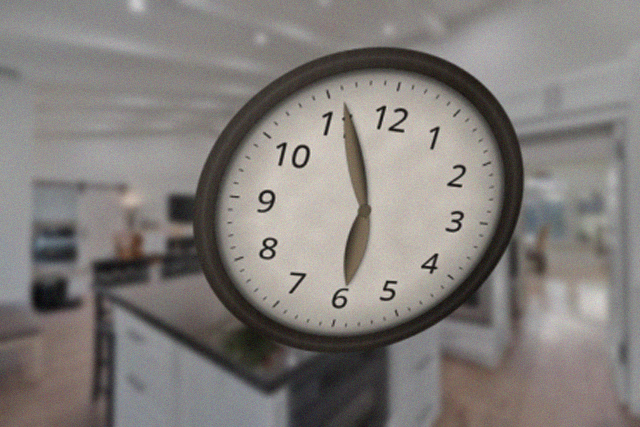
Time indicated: 5:56
